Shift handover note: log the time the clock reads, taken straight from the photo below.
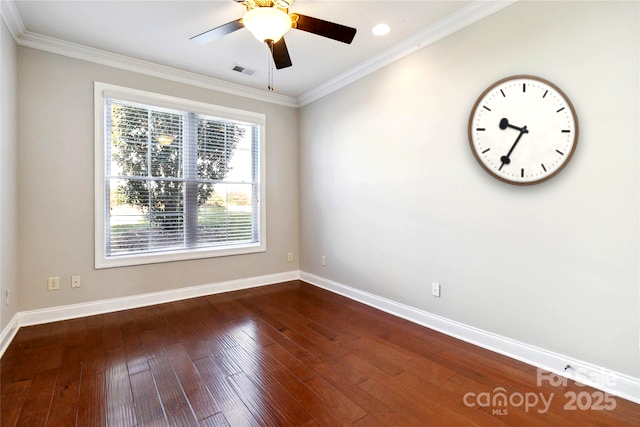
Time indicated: 9:35
